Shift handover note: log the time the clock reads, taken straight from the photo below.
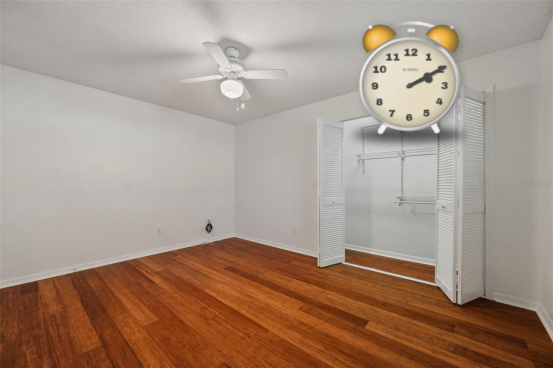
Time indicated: 2:10
